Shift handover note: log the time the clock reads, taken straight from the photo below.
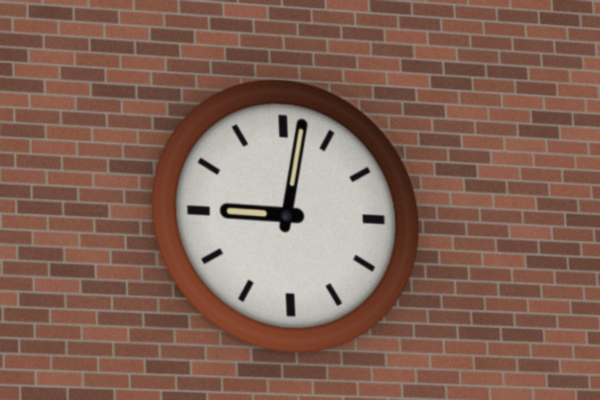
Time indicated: 9:02
